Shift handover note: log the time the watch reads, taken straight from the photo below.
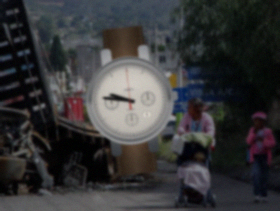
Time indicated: 9:47
